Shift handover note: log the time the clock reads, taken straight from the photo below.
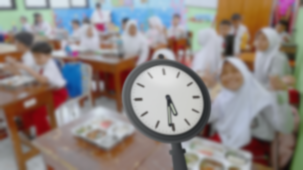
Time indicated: 5:31
